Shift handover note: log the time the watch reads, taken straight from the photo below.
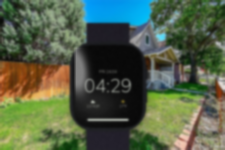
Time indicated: 4:29
